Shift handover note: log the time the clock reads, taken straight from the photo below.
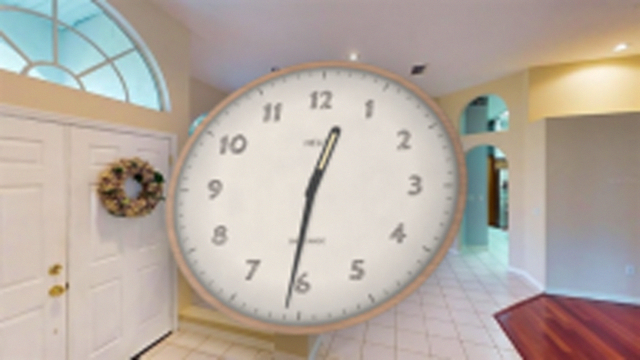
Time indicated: 12:31
